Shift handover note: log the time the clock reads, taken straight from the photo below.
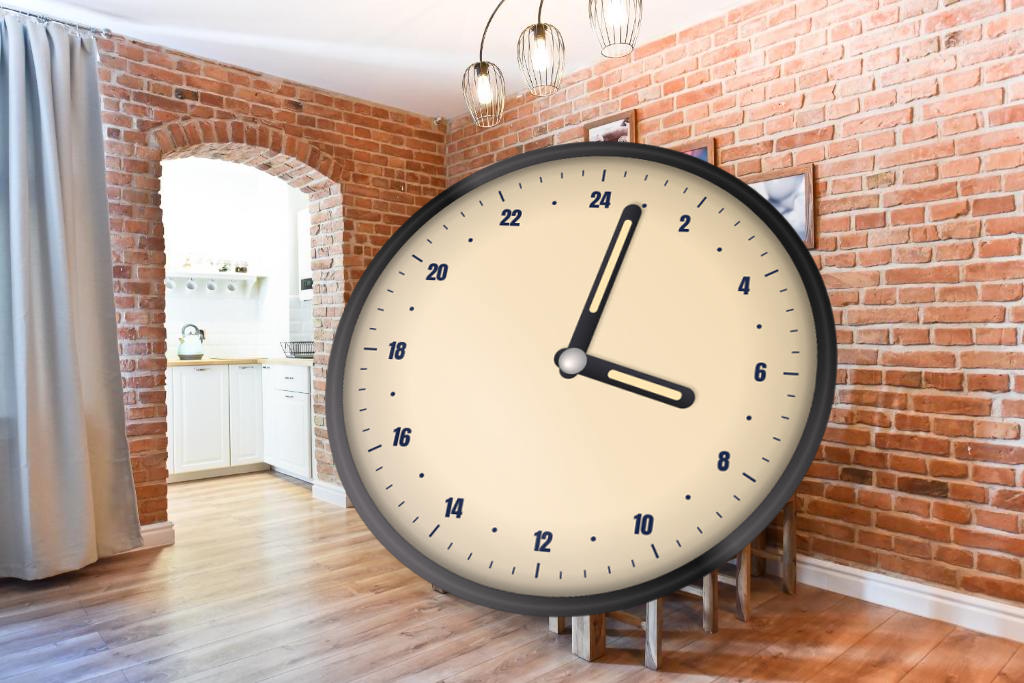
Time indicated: 7:02
